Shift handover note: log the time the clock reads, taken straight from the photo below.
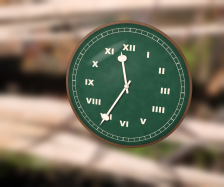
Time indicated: 11:35
